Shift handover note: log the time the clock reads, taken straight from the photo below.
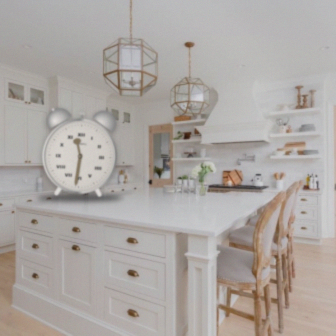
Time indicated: 11:31
